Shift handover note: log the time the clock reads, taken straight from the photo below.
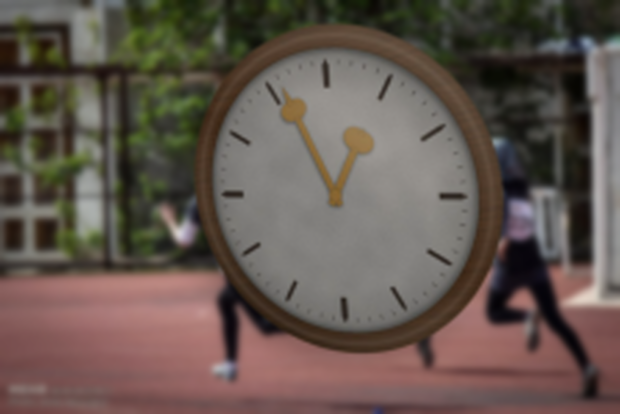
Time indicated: 12:56
